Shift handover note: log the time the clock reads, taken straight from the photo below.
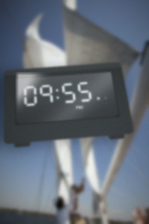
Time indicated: 9:55
